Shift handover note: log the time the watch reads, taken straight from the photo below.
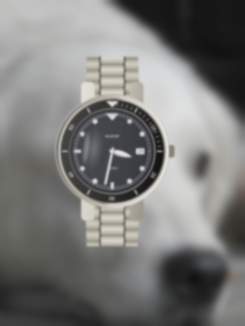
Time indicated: 3:32
